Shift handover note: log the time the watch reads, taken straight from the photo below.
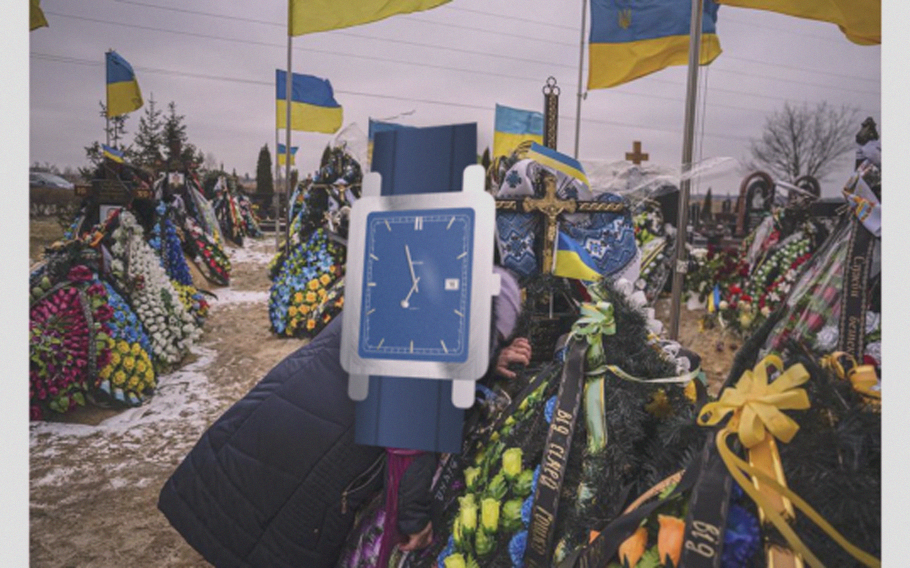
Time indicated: 6:57
